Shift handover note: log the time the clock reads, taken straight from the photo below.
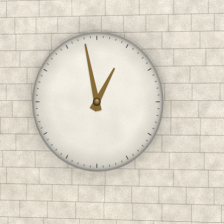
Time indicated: 12:58
